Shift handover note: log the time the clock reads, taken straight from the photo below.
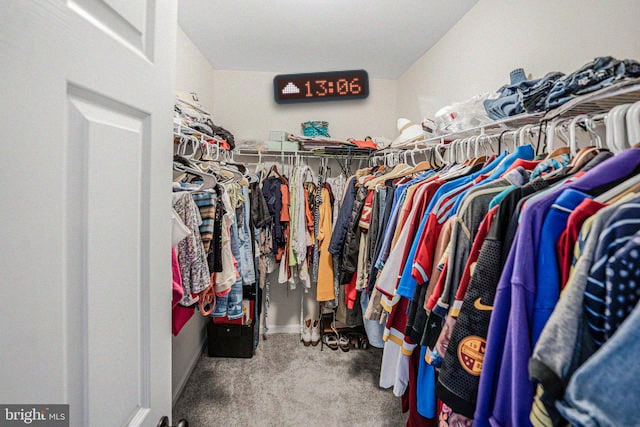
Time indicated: 13:06
